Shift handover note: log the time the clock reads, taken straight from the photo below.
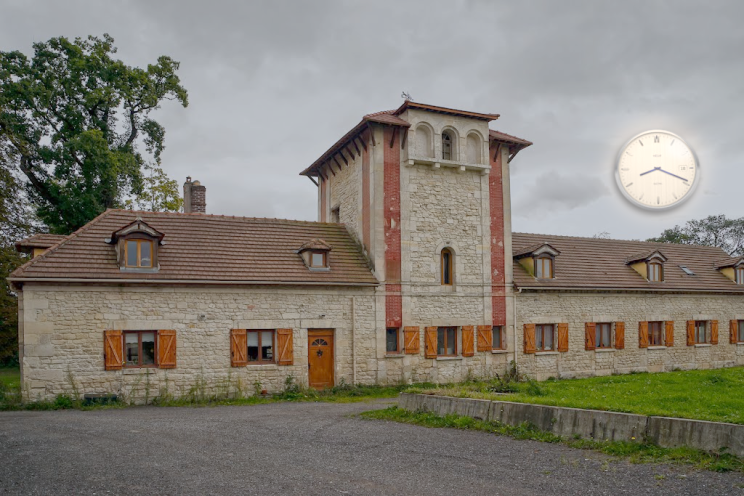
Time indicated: 8:19
